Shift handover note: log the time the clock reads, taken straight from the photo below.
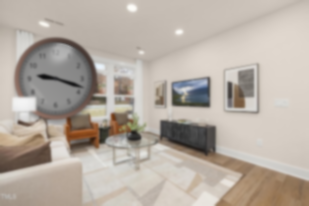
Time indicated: 9:18
